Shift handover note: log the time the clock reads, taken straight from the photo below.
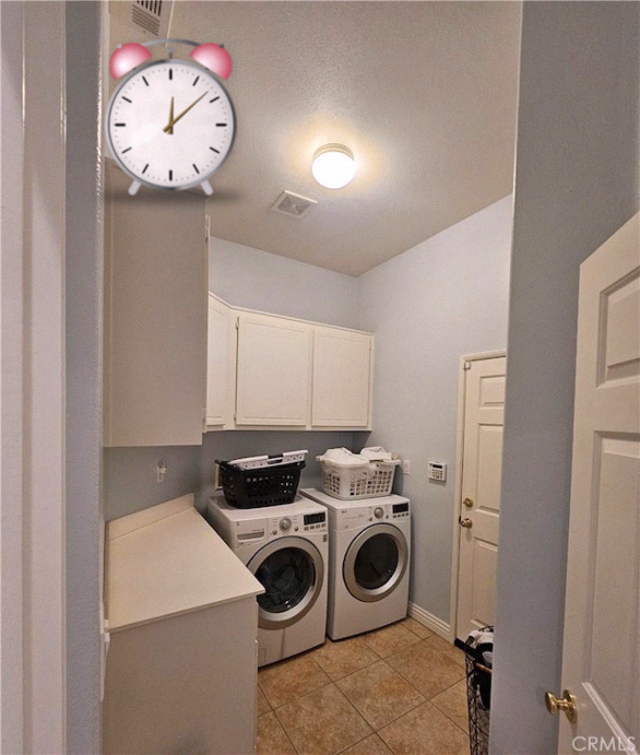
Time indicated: 12:08
